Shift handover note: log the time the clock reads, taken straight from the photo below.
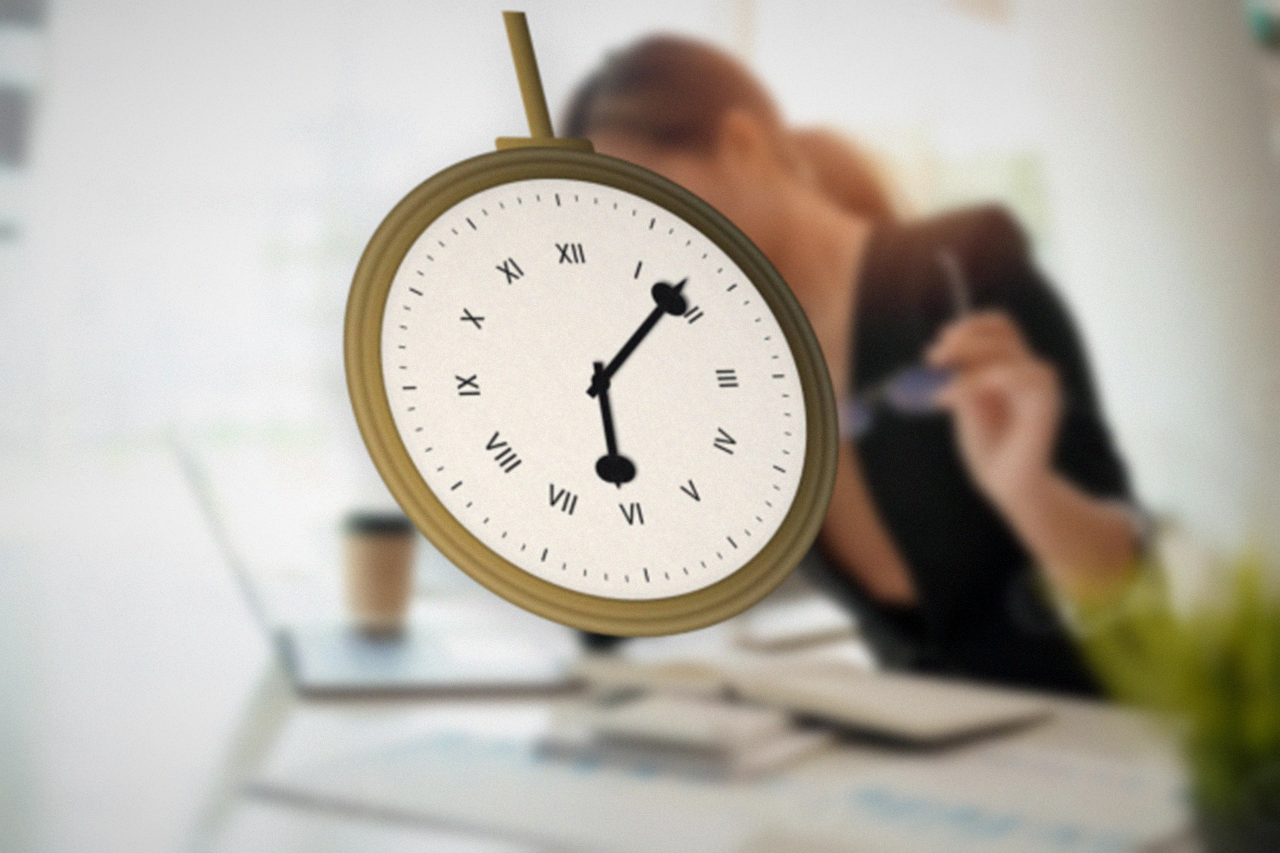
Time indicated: 6:08
